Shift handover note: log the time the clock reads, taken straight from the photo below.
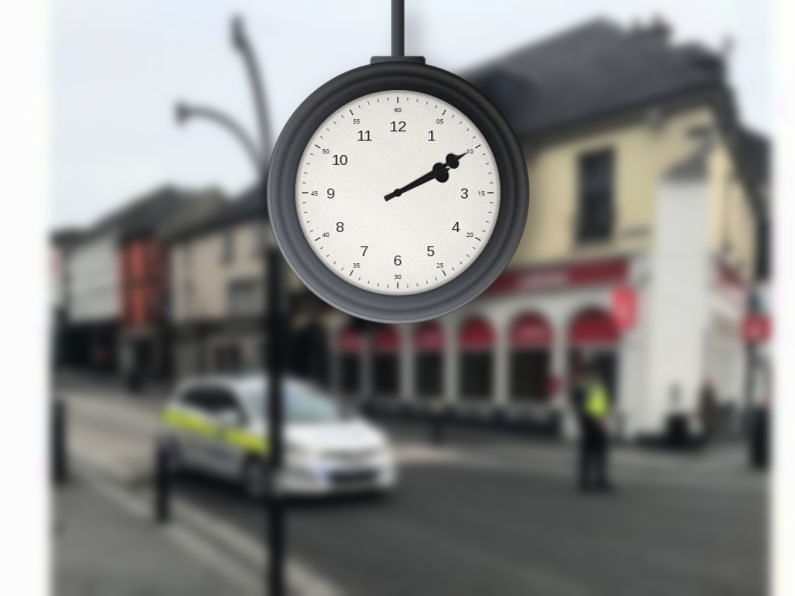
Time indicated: 2:10
